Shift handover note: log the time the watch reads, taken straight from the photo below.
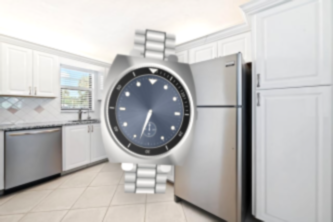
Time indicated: 6:33
